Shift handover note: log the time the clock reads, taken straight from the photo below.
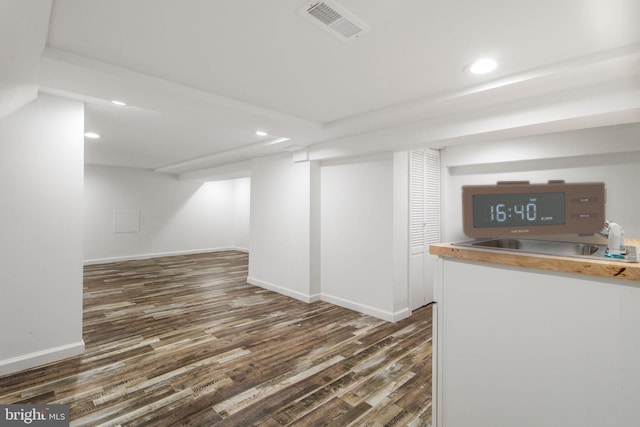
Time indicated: 16:40
